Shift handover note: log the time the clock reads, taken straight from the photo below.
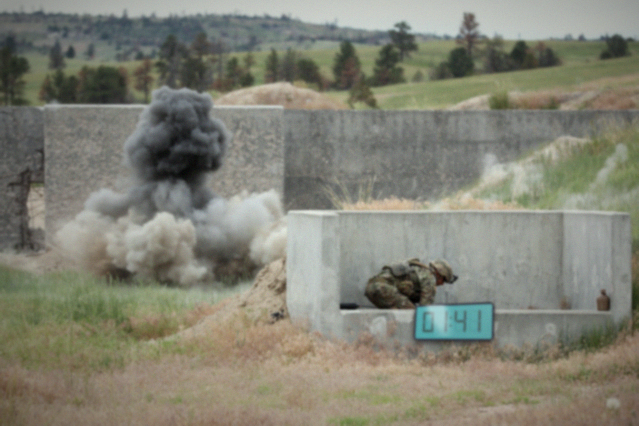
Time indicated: 1:41
